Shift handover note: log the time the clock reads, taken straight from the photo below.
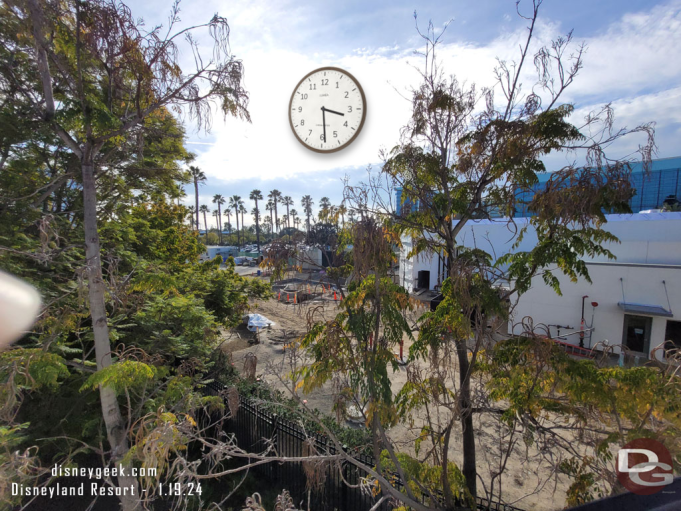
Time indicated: 3:29
